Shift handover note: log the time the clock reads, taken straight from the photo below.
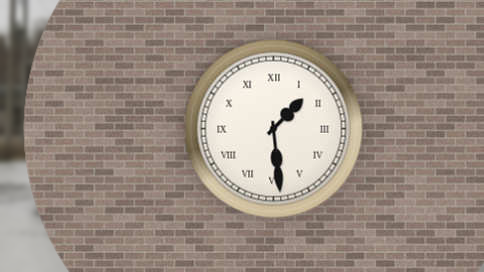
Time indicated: 1:29
